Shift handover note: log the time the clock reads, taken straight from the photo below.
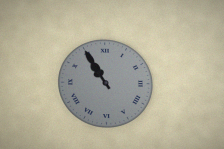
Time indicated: 10:55
